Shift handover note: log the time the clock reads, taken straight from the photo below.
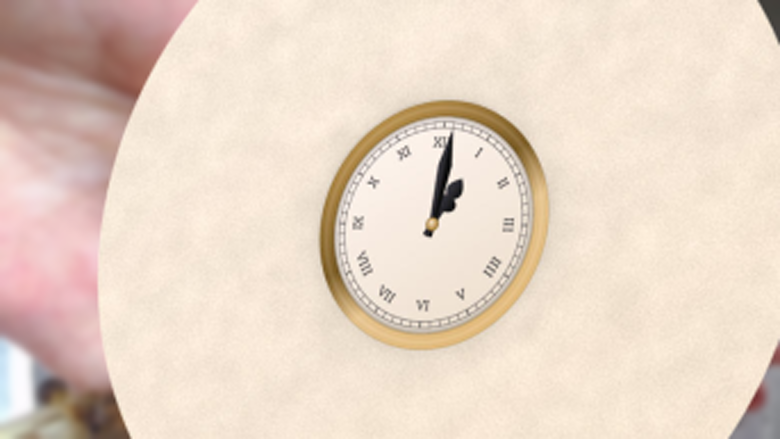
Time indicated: 1:01
